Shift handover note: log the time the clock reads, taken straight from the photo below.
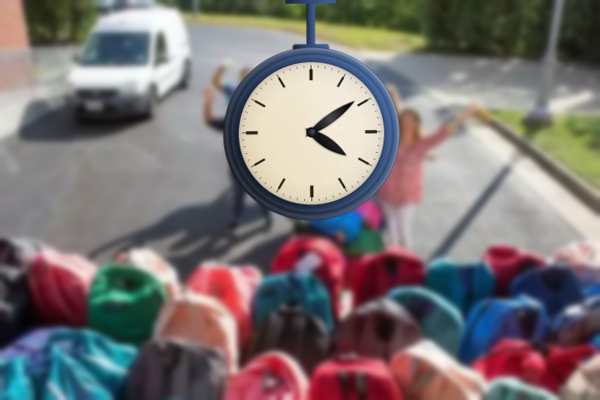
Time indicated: 4:09
